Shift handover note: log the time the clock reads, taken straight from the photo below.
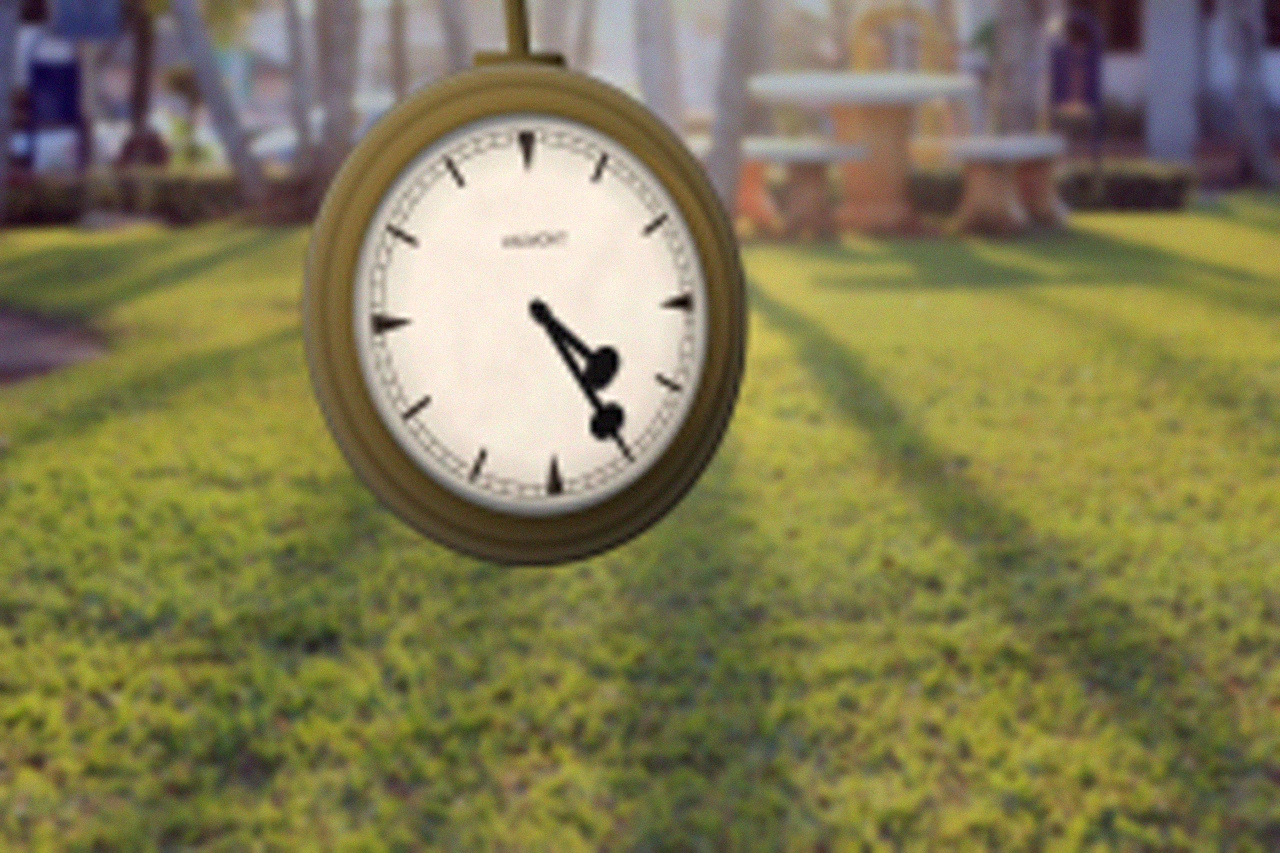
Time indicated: 4:25
